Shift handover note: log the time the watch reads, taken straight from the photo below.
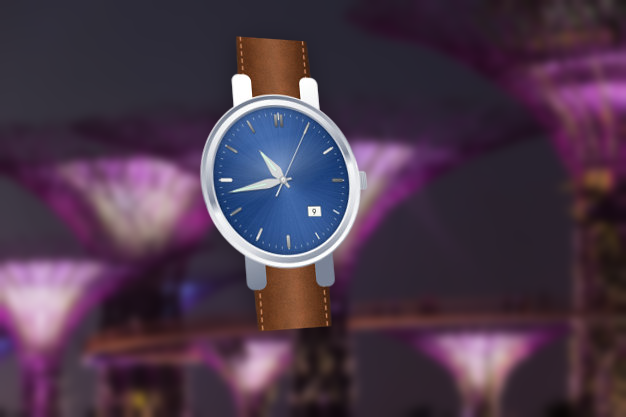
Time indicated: 10:43:05
